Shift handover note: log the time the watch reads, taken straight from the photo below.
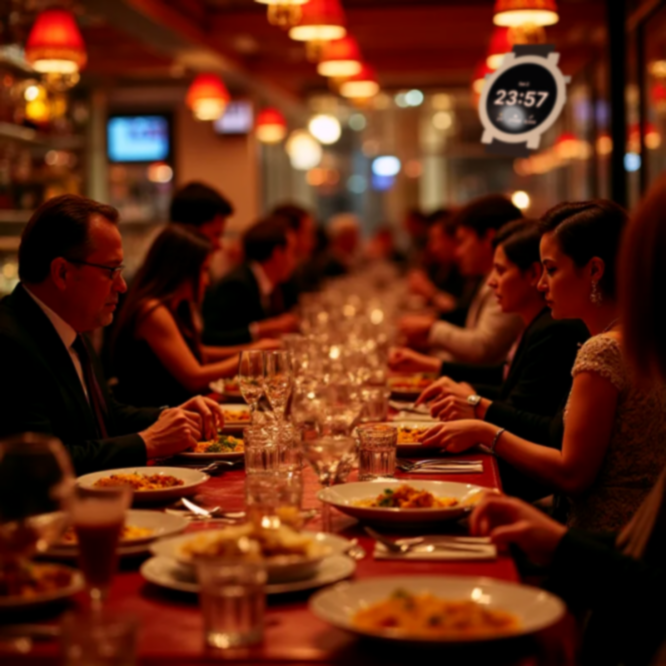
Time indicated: 23:57
